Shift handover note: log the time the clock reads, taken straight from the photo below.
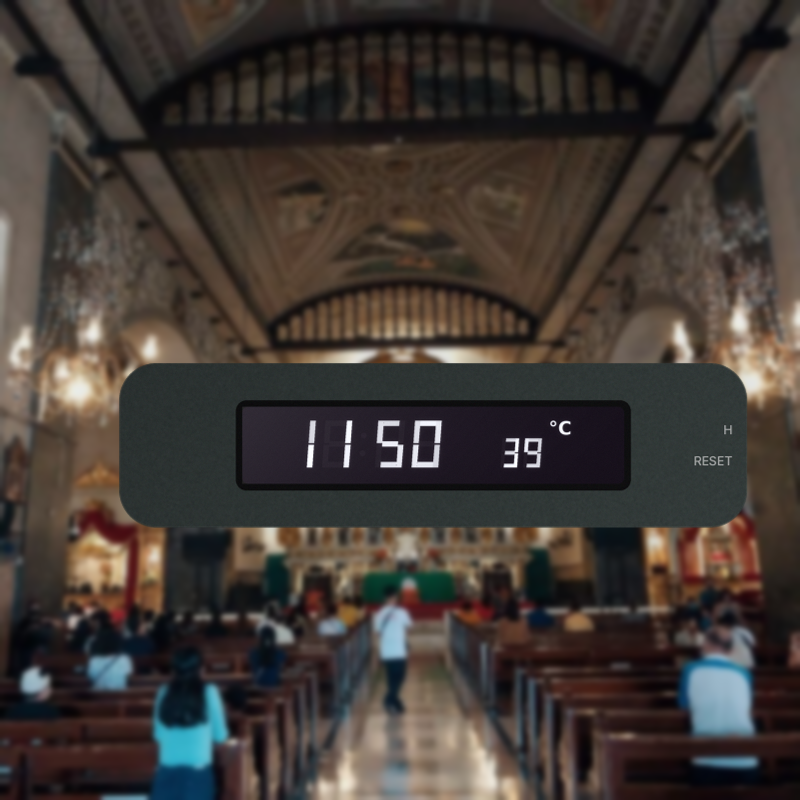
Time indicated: 11:50
